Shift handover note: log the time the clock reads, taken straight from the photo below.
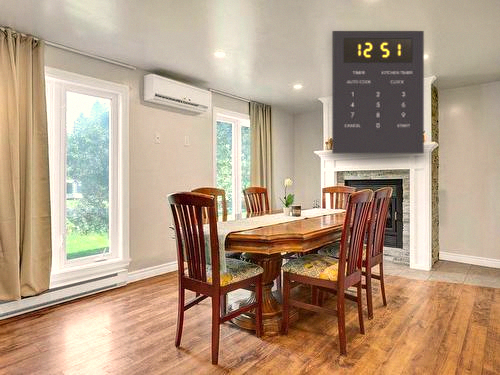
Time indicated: 12:51
